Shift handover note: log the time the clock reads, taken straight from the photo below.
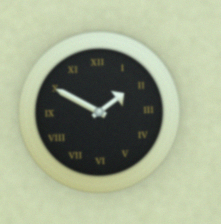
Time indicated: 1:50
